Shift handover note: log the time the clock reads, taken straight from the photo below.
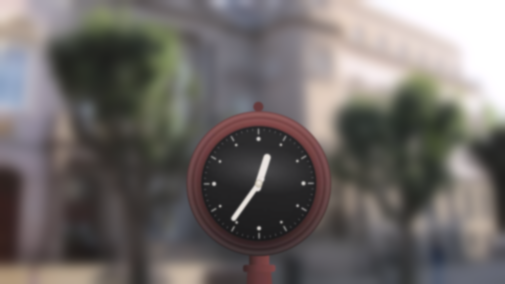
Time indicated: 12:36
